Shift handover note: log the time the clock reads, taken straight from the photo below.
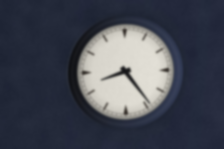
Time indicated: 8:24
